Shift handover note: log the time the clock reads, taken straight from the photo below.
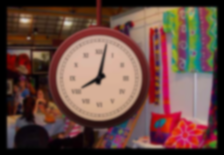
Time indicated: 8:02
